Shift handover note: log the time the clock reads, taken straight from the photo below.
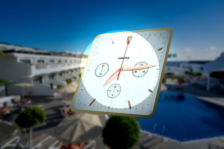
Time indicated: 7:14
